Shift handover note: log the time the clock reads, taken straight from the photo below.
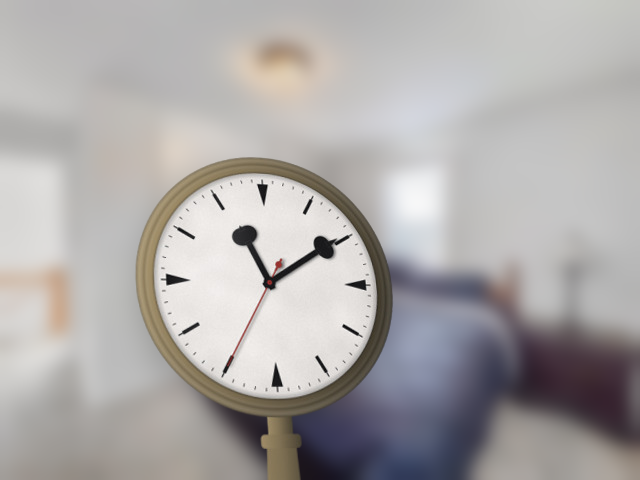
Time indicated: 11:09:35
